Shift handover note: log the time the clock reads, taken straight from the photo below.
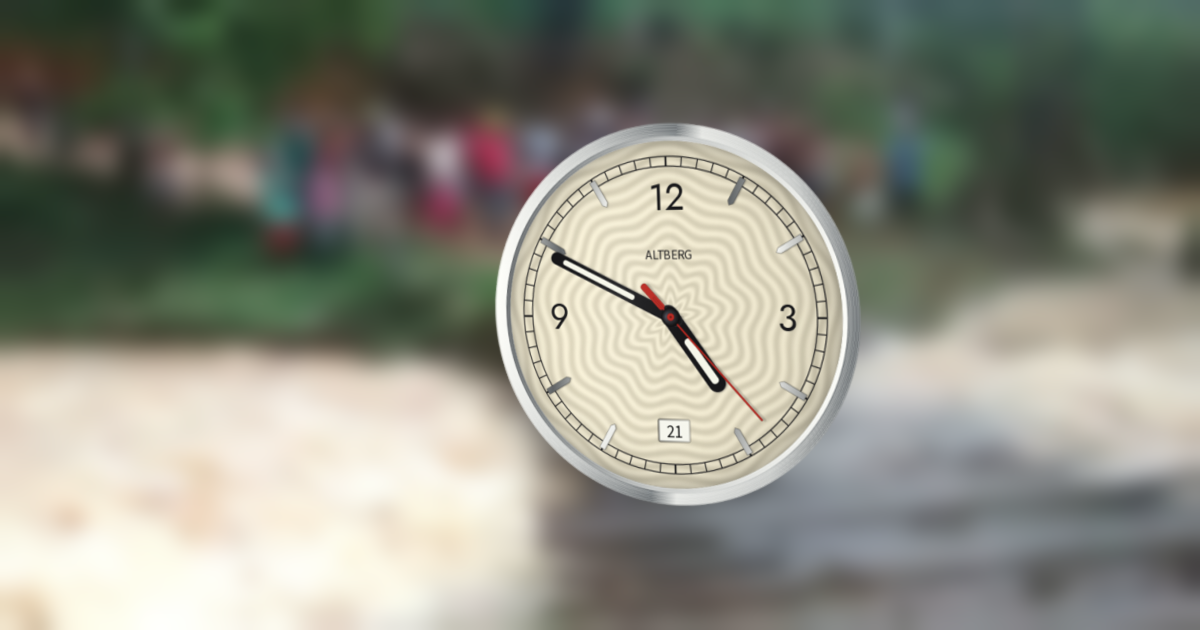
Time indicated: 4:49:23
